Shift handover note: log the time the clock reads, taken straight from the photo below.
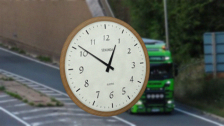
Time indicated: 12:51
